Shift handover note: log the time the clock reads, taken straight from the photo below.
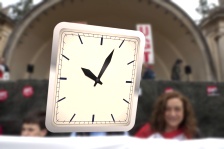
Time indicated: 10:04
